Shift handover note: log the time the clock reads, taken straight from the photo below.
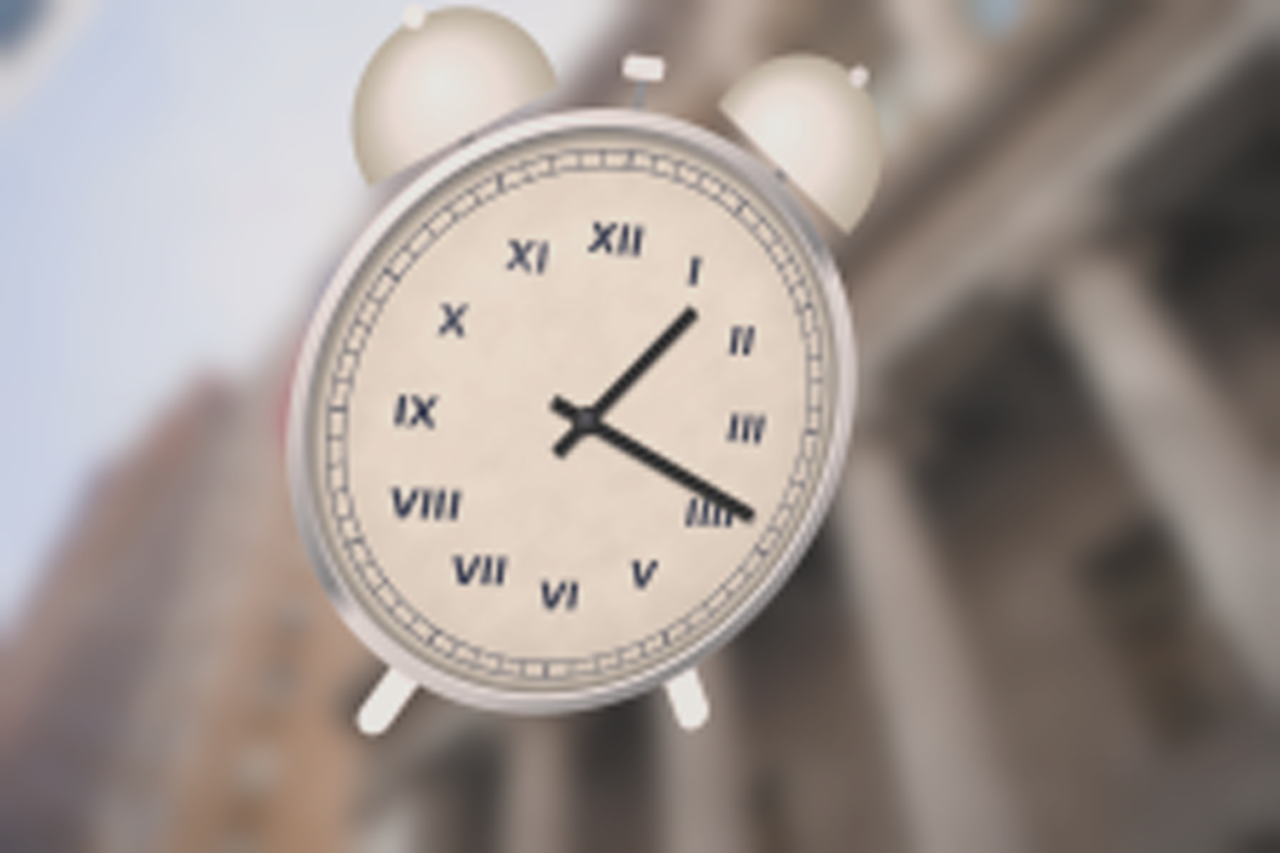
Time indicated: 1:19
